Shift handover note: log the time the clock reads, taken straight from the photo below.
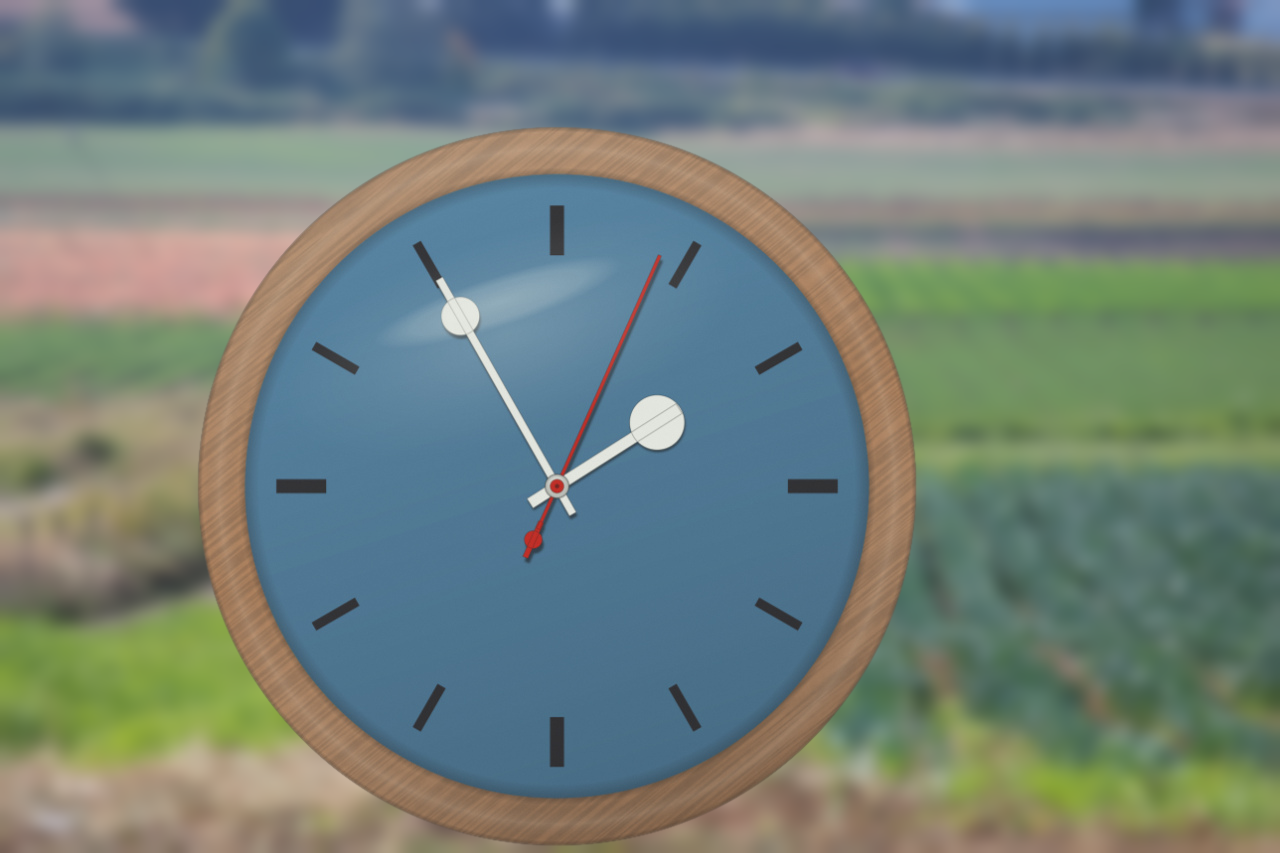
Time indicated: 1:55:04
